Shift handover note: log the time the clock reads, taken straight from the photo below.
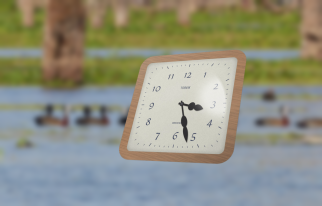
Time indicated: 3:27
